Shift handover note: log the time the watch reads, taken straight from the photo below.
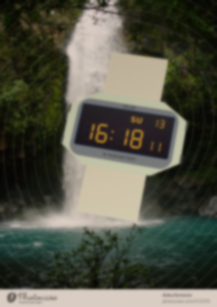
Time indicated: 16:18
